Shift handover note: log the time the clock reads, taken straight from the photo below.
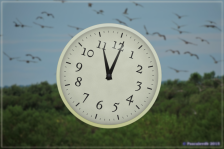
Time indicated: 11:01
